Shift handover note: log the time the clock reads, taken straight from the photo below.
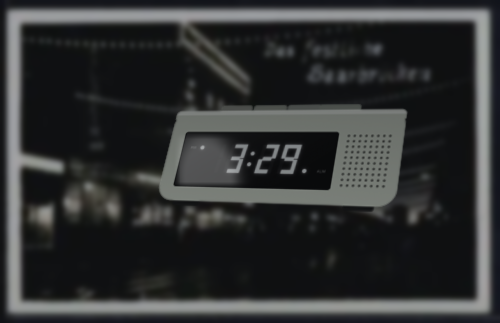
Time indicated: 3:29
